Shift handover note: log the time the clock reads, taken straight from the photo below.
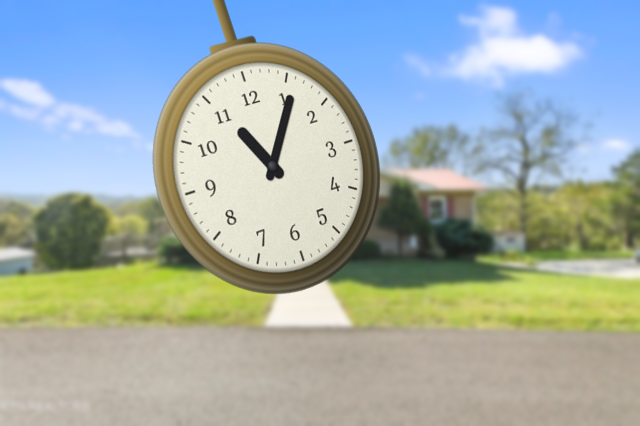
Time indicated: 11:06
